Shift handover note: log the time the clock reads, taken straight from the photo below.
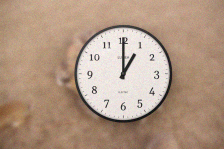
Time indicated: 1:00
